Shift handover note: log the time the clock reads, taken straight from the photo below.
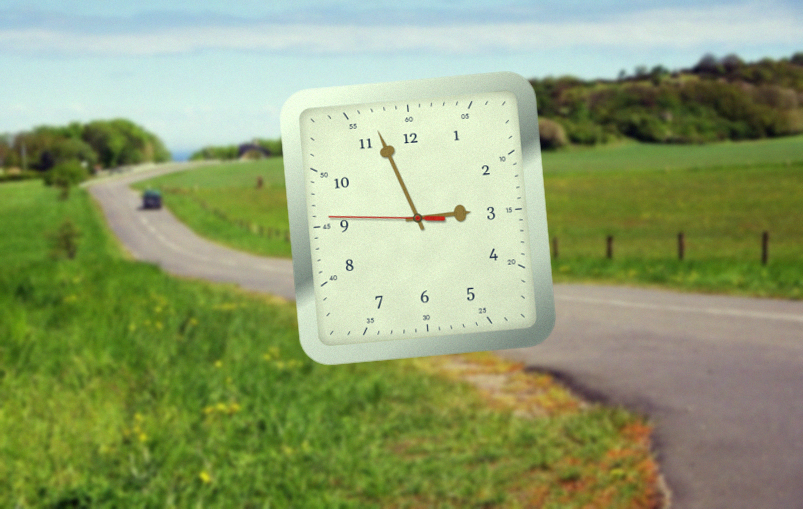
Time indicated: 2:56:46
